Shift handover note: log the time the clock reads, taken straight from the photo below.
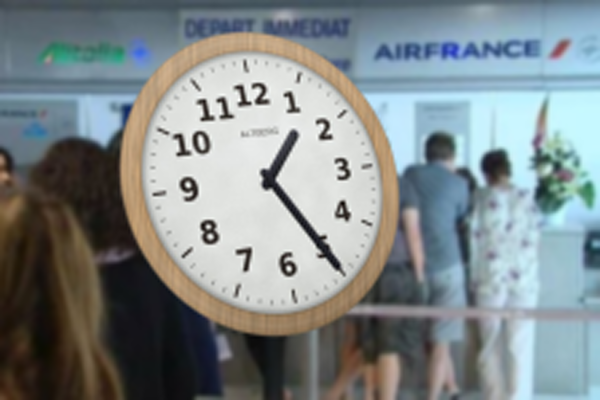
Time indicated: 1:25
